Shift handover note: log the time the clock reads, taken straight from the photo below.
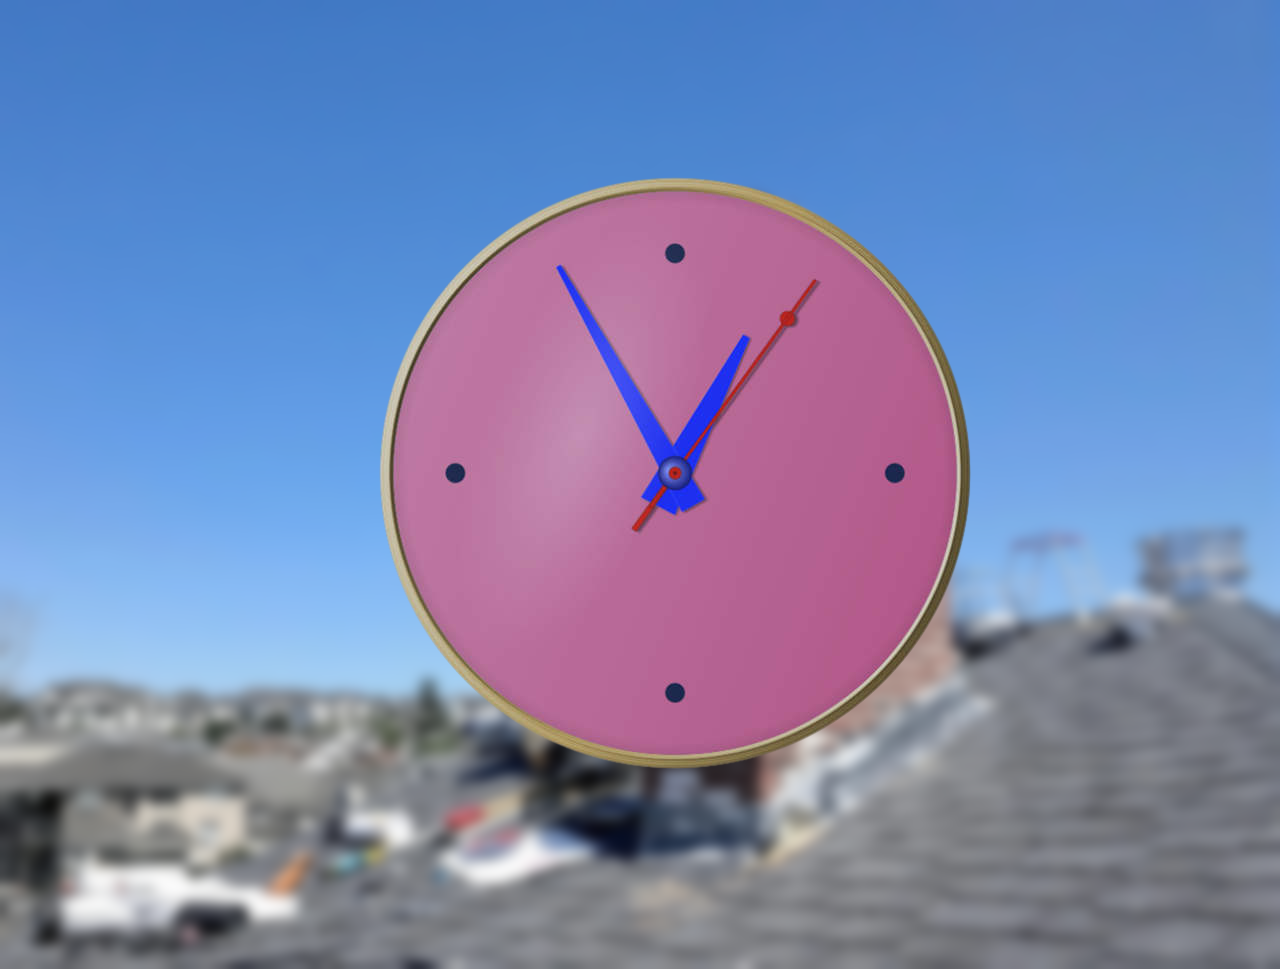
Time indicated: 12:55:06
